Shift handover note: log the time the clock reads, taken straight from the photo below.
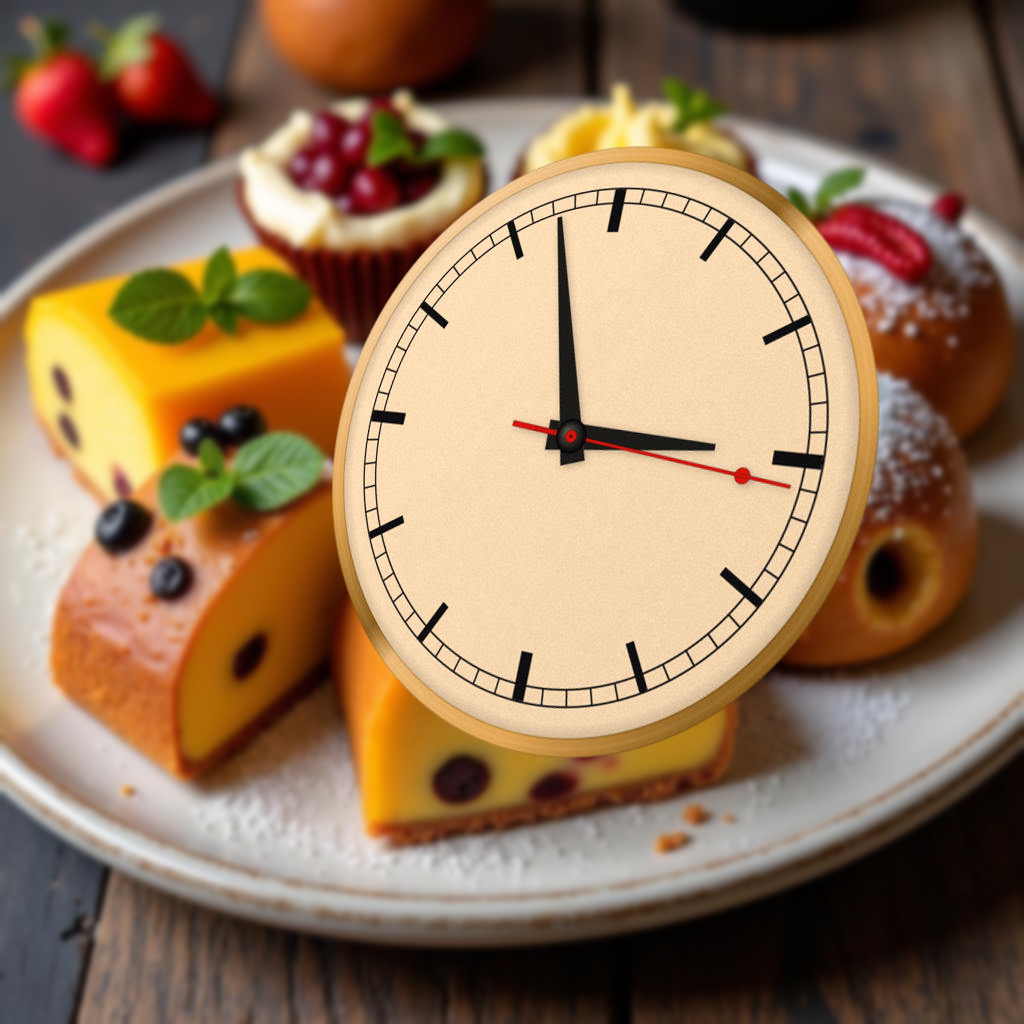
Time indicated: 2:57:16
